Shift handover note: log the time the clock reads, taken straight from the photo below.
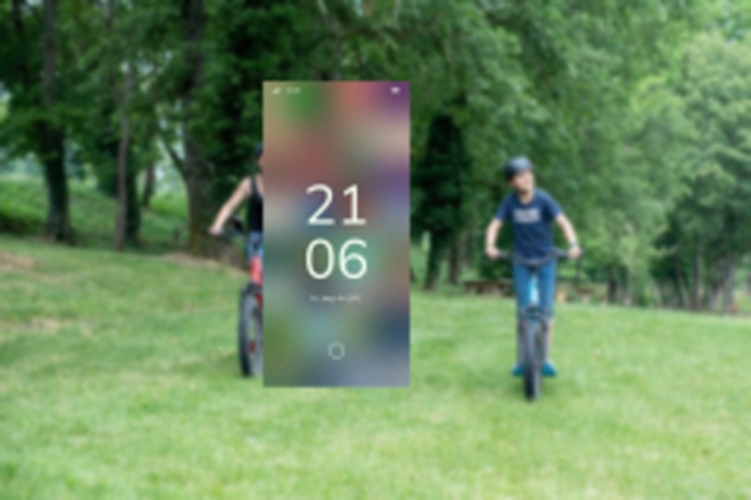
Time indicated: 21:06
